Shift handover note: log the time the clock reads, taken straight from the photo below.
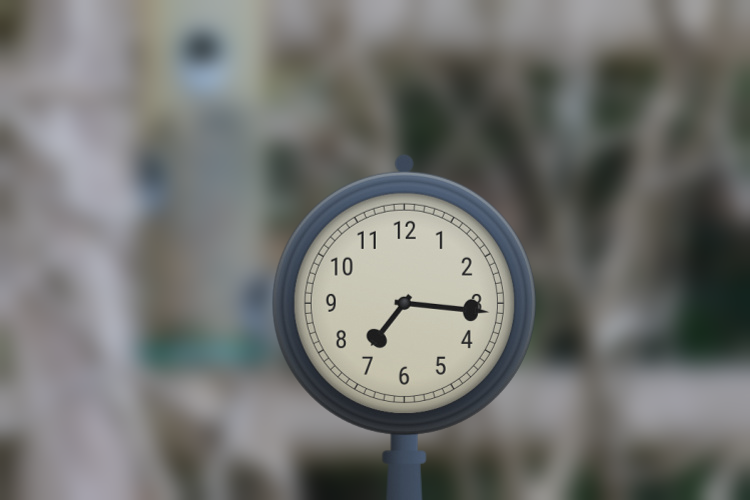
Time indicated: 7:16
